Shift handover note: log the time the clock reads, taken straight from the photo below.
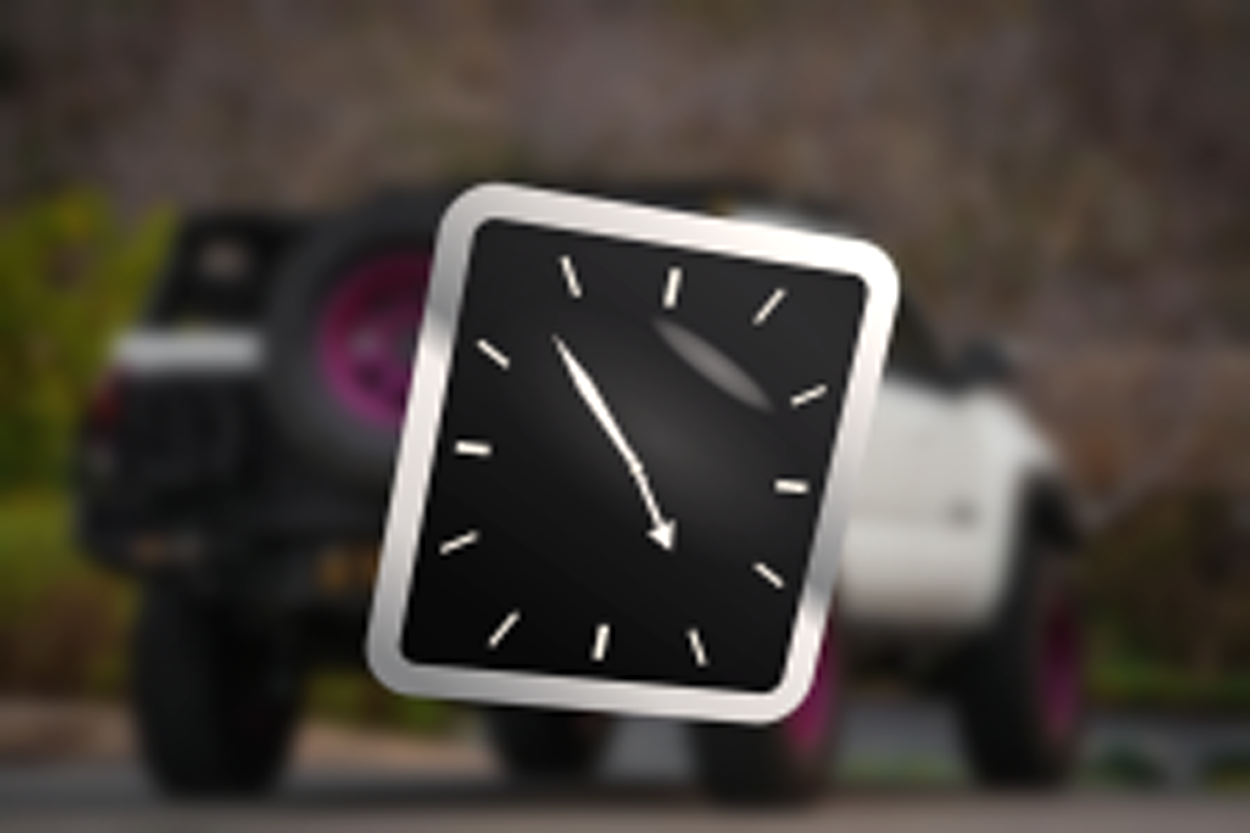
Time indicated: 4:53
